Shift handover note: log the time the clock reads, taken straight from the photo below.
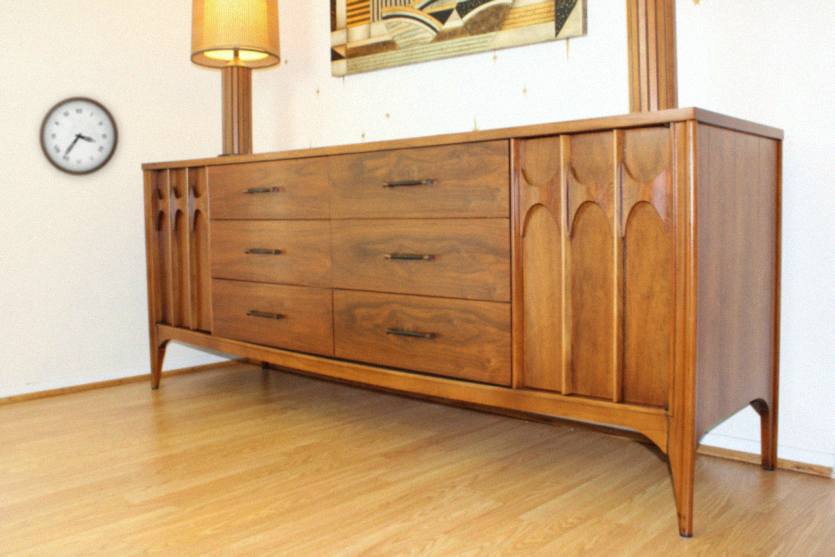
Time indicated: 3:36
